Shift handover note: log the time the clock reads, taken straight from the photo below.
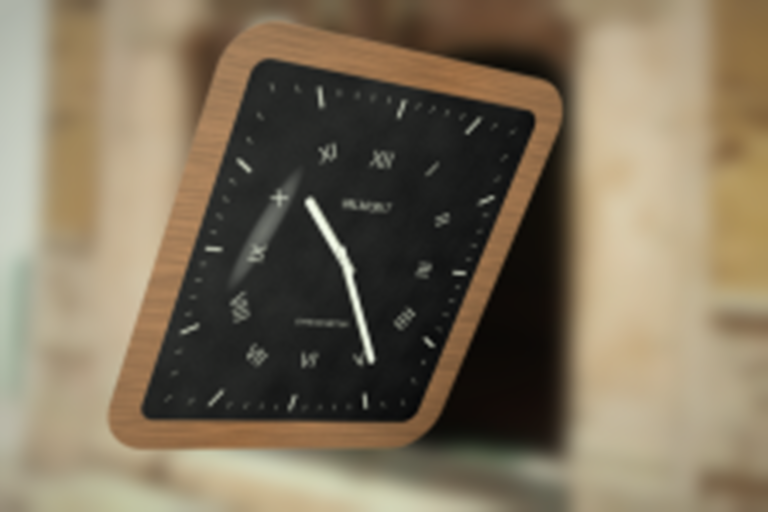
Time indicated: 10:24
